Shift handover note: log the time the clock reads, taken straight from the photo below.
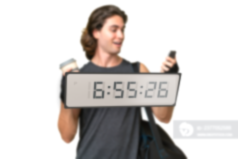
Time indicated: 6:55:26
